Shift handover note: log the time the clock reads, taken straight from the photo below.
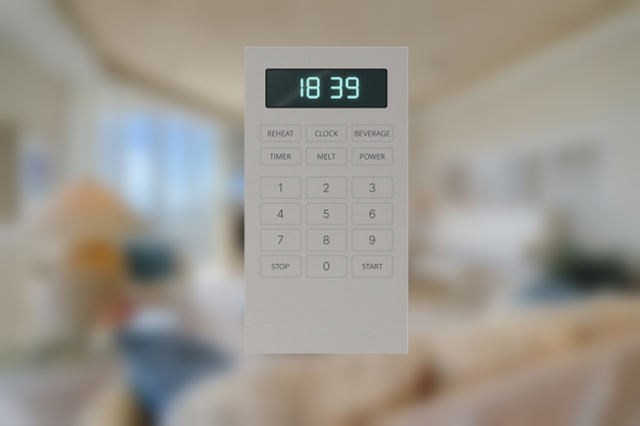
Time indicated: 18:39
